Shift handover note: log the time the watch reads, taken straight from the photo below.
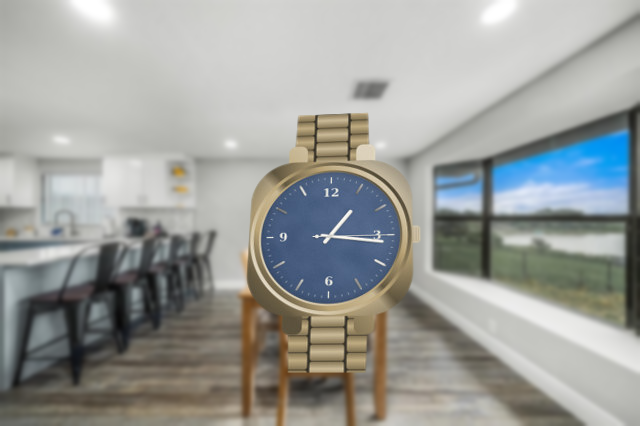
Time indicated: 1:16:15
